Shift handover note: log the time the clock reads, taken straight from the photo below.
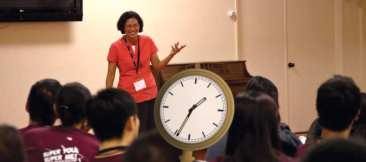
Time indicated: 1:34
